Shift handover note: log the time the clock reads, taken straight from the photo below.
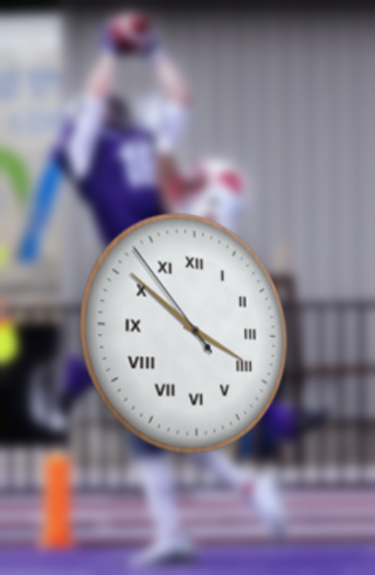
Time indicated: 3:50:53
